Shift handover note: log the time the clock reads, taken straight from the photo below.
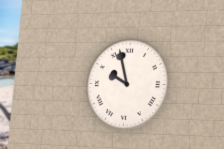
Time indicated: 9:57
